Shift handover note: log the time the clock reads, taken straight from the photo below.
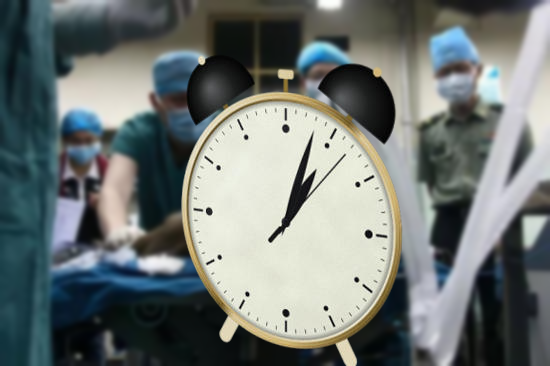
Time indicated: 1:03:07
